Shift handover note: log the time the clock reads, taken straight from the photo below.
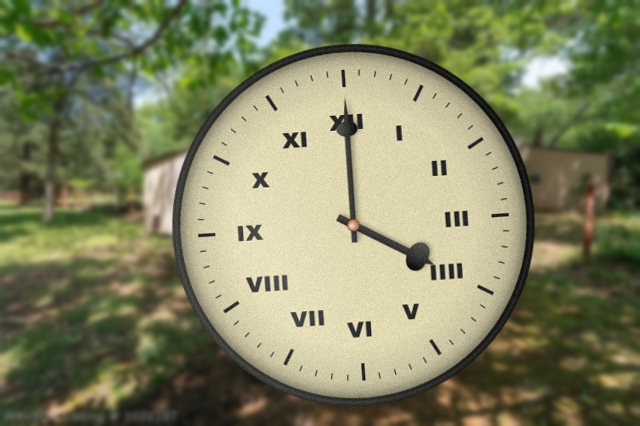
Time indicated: 4:00
